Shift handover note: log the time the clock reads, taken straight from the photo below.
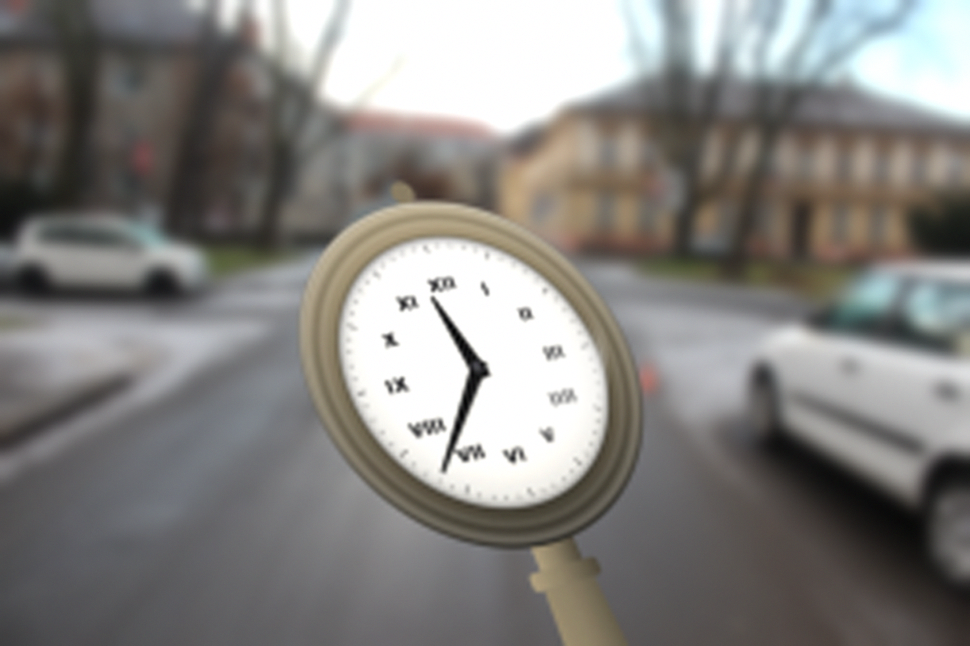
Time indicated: 11:37
